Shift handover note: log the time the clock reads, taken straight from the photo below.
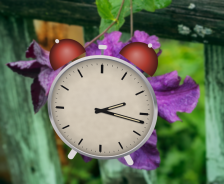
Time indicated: 2:17
